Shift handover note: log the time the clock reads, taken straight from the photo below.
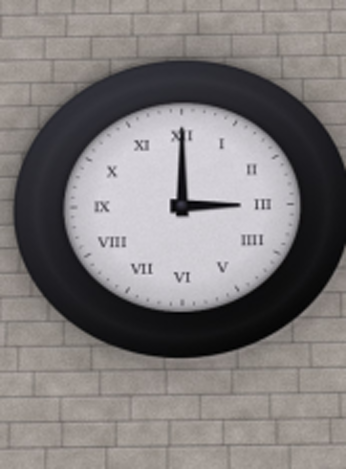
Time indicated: 3:00
